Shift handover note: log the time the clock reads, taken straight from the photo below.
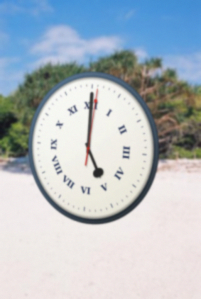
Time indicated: 5:00:01
